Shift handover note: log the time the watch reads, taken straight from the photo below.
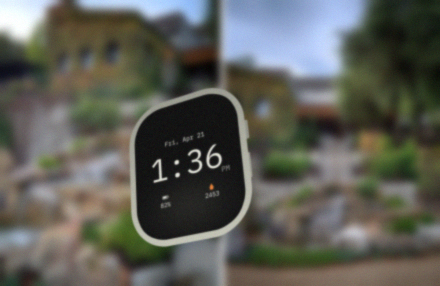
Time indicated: 1:36
